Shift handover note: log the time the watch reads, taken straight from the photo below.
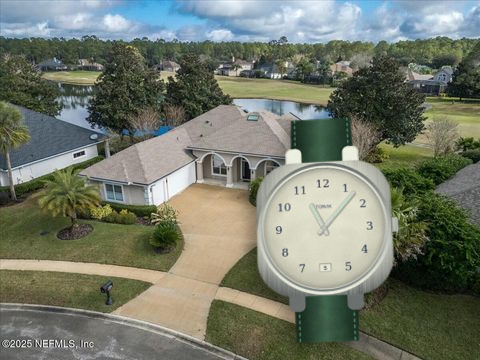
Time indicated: 11:07
